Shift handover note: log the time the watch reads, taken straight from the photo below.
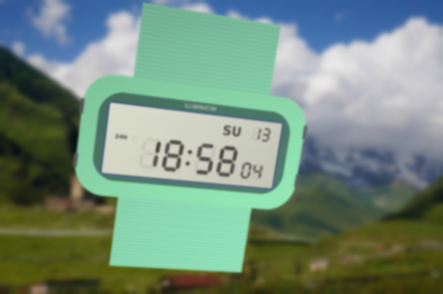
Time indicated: 18:58:04
